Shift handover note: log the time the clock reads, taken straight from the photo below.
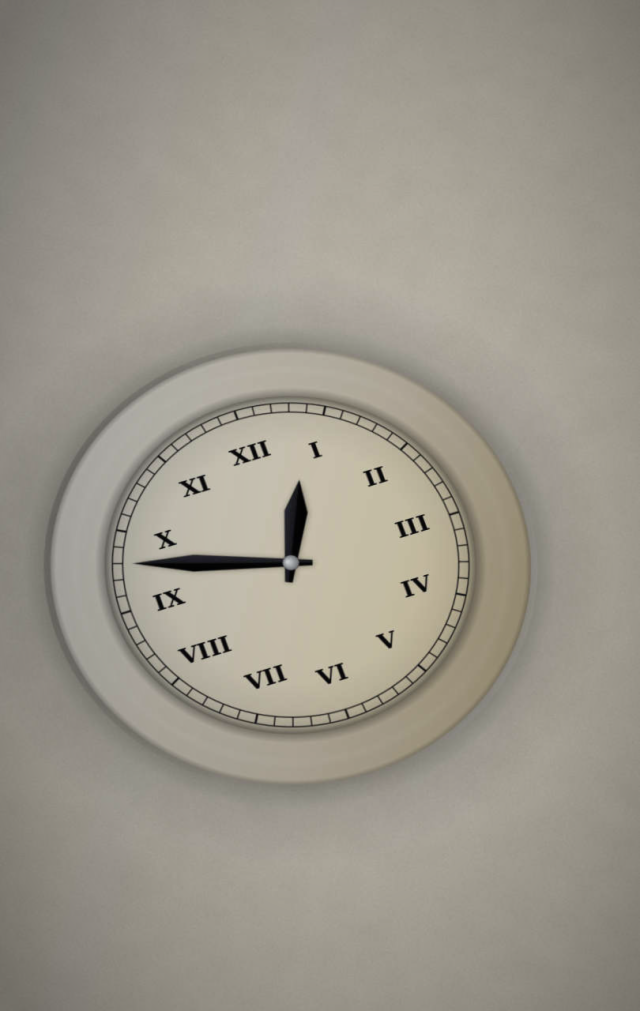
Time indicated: 12:48
